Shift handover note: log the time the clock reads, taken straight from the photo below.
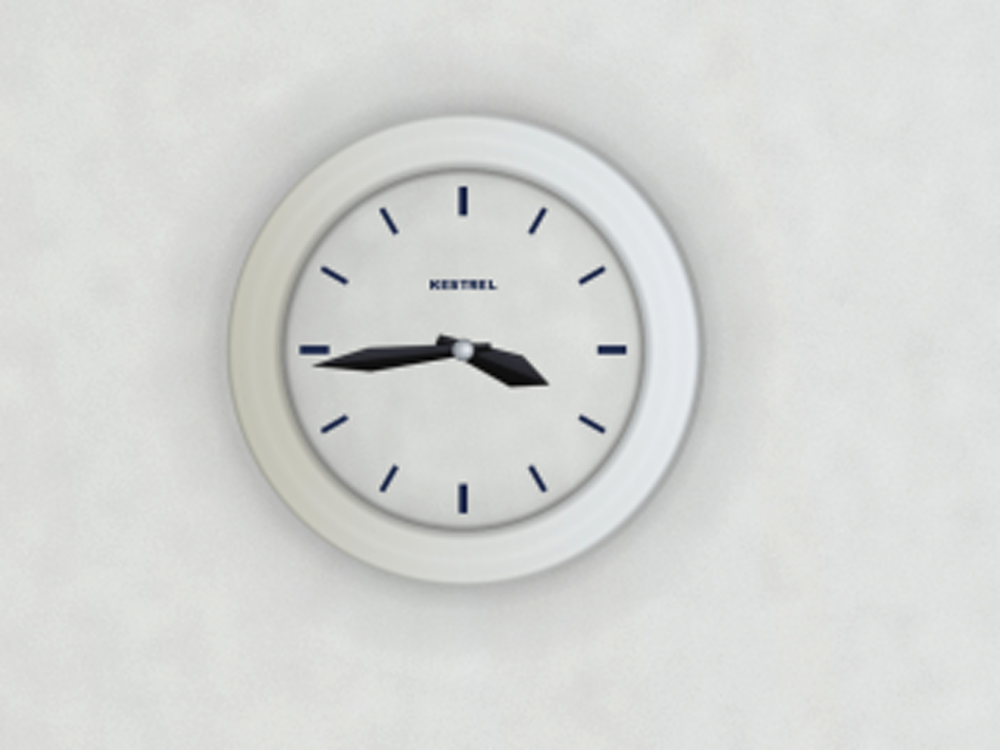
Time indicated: 3:44
